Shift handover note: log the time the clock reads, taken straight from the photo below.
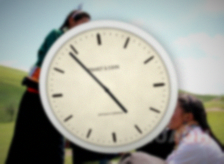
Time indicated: 4:54
